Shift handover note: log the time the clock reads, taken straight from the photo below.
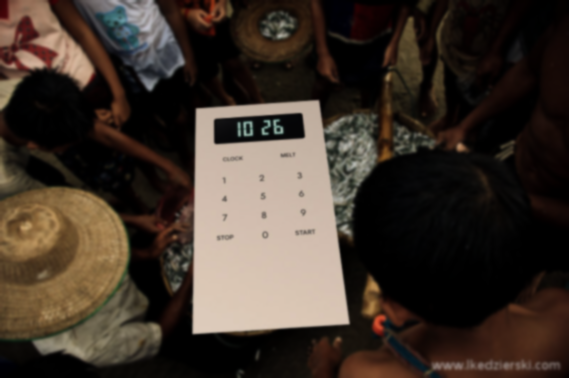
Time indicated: 10:26
